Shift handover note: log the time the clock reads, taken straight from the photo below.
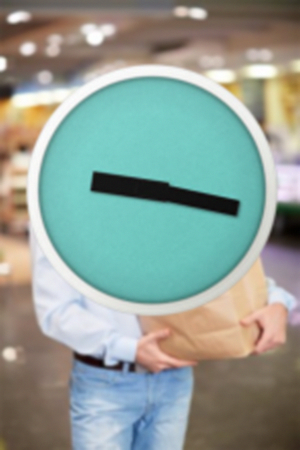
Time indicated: 9:17
